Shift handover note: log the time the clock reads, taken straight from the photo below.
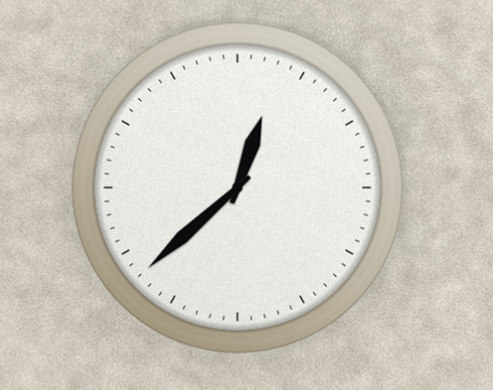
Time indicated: 12:38
